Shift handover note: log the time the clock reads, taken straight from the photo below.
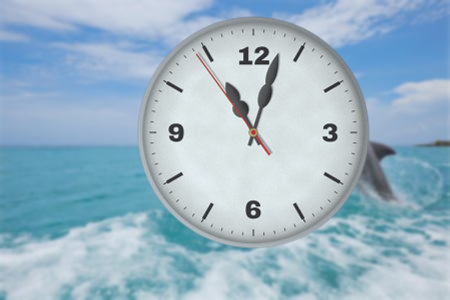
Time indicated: 11:02:54
